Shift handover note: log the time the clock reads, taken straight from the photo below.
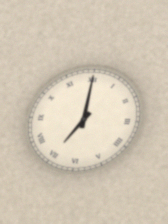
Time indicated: 7:00
